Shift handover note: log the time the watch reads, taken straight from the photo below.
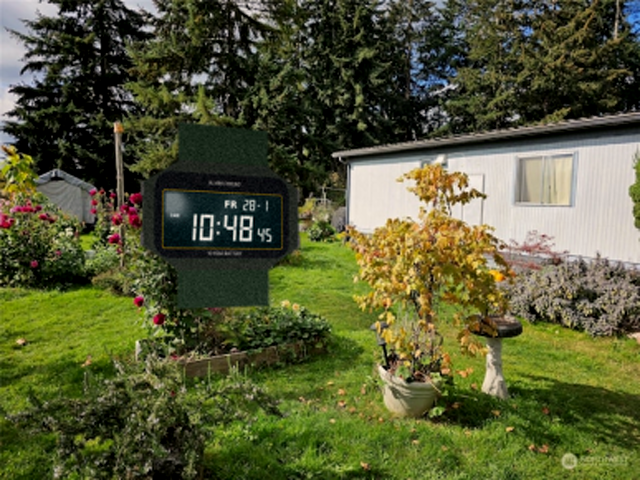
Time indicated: 10:48:45
